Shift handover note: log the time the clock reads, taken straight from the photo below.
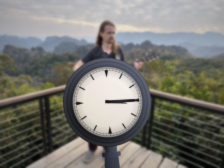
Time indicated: 3:15
